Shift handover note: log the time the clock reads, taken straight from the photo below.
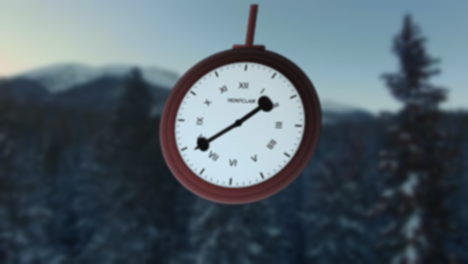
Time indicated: 1:39
